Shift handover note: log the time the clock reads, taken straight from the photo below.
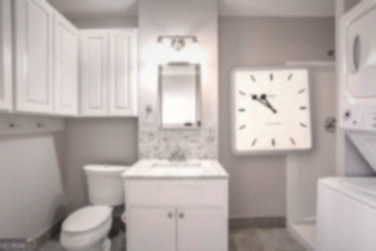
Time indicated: 10:51
